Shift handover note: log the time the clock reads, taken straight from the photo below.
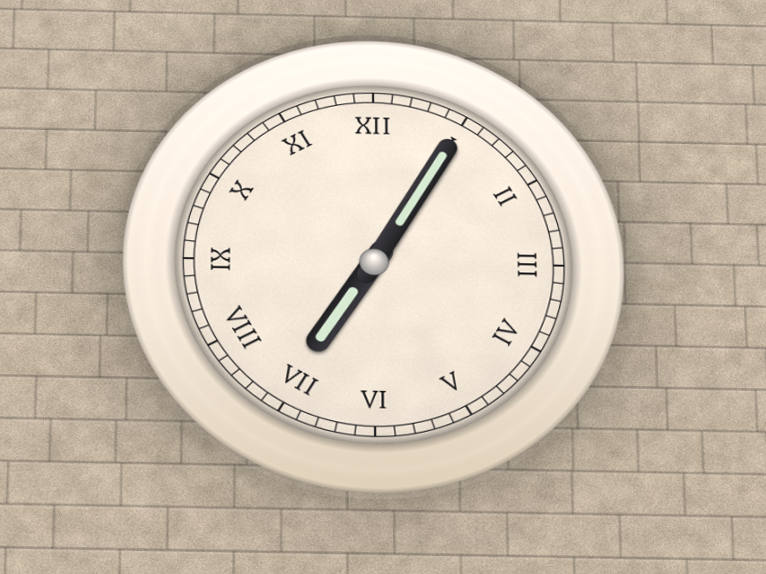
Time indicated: 7:05
